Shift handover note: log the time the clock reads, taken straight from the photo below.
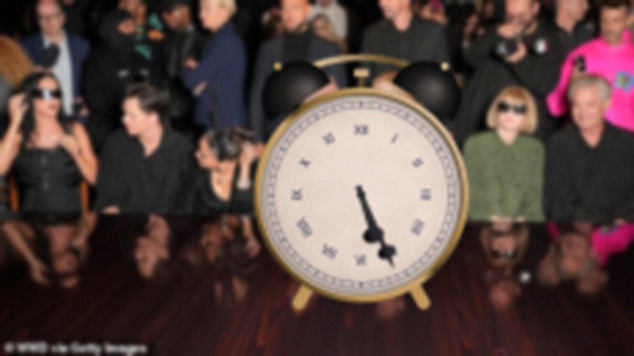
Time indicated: 5:26
